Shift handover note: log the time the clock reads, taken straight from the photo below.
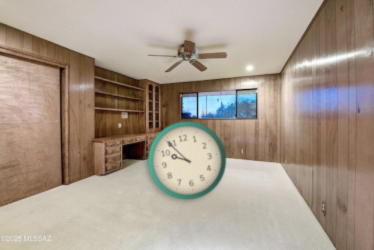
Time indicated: 9:54
